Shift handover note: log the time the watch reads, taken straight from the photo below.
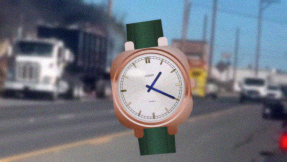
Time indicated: 1:20
